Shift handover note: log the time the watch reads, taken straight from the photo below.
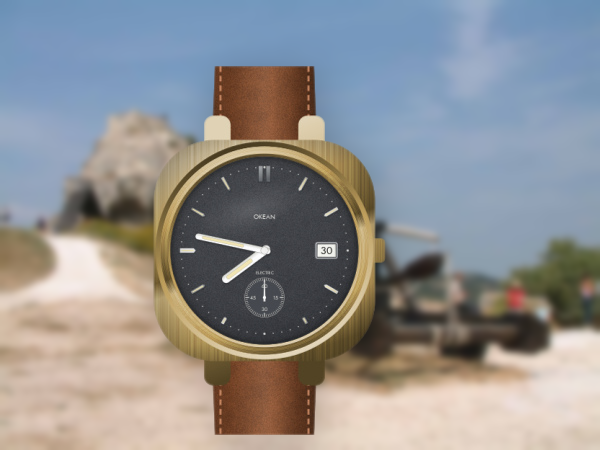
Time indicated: 7:47
